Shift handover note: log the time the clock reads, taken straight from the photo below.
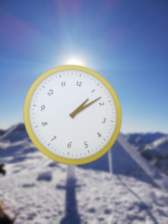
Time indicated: 1:08
